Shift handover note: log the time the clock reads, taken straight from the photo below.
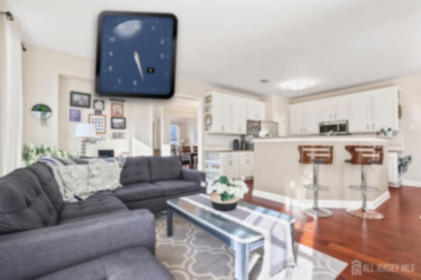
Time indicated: 5:27
